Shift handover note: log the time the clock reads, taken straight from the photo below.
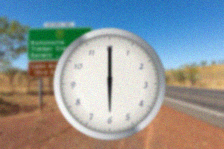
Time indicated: 6:00
